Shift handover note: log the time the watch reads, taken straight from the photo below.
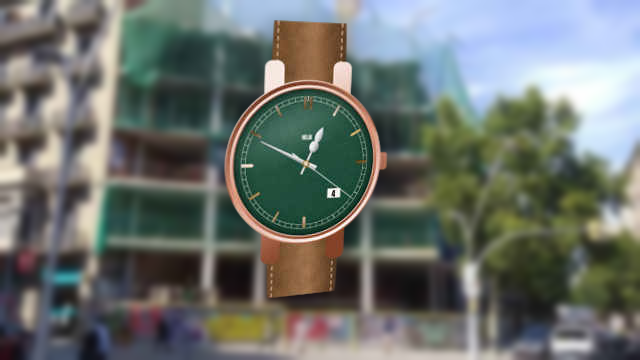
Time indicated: 12:49:21
